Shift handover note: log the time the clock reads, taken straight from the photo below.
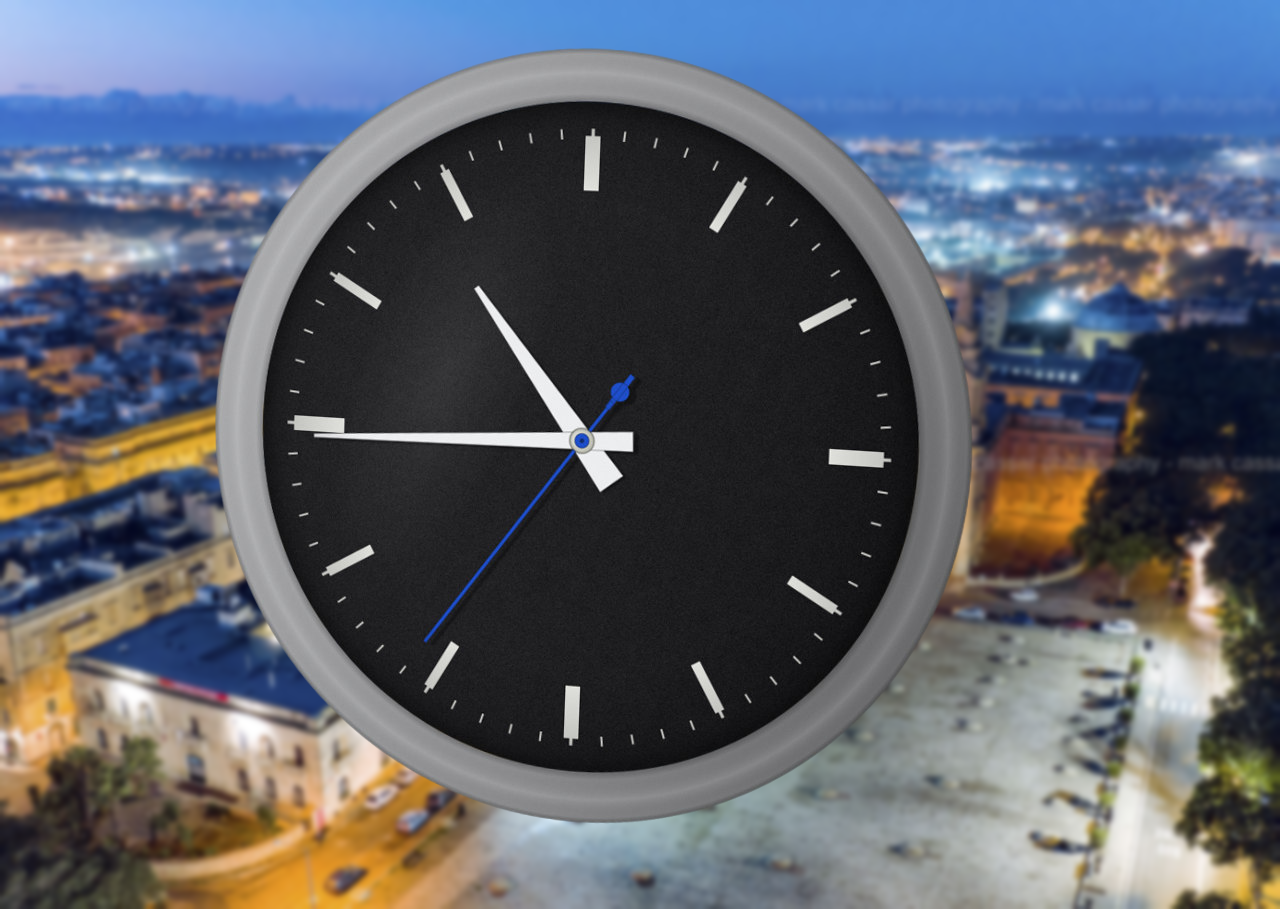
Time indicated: 10:44:36
